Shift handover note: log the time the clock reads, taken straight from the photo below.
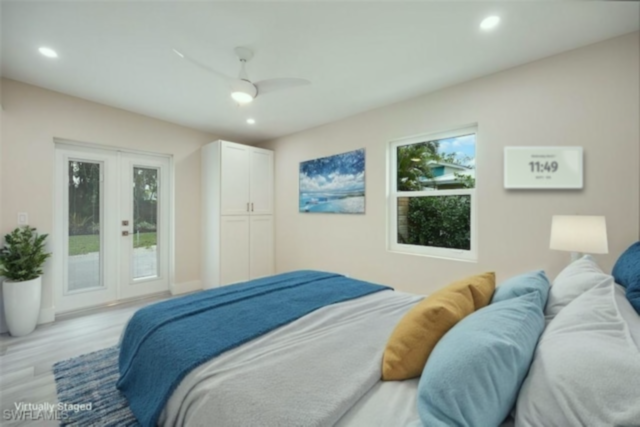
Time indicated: 11:49
